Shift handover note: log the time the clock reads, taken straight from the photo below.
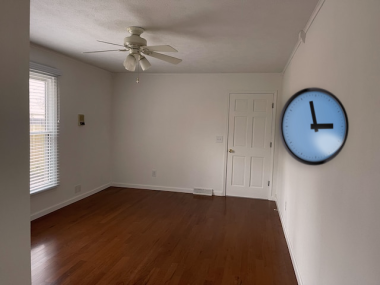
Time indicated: 2:58
